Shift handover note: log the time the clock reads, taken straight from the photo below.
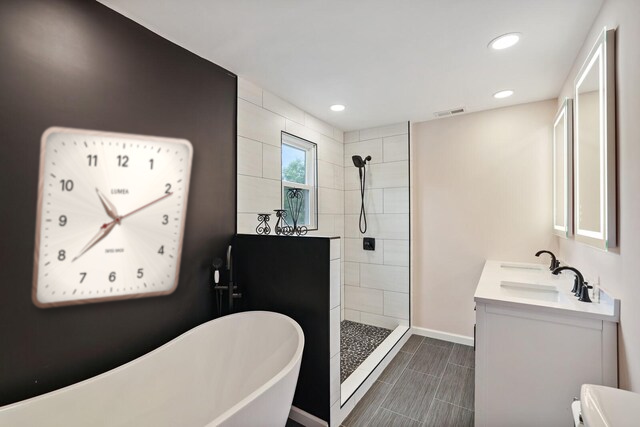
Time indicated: 10:38:11
